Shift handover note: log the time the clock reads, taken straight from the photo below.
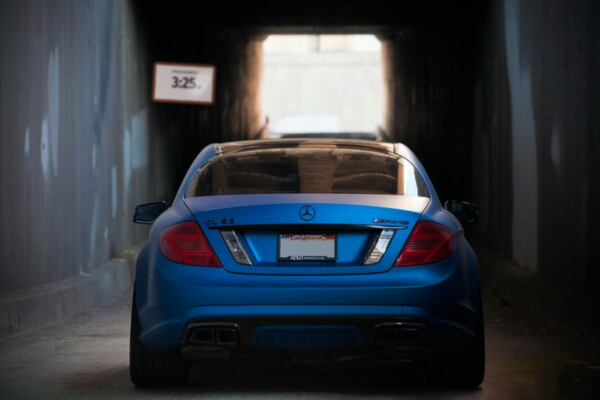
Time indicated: 3:25
